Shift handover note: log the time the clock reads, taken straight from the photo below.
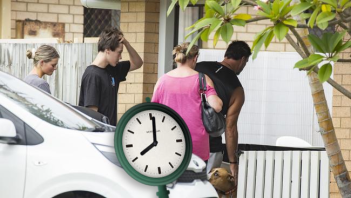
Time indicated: 8:01
